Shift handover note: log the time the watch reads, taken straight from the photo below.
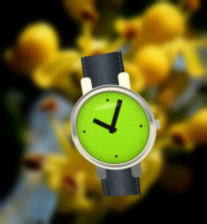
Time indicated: 10:04
